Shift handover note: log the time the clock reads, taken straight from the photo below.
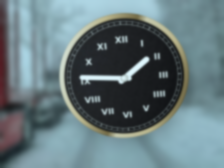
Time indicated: 1:46
